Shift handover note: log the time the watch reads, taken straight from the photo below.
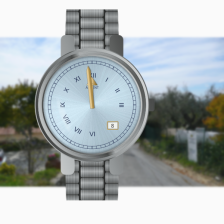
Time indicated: 11:59
